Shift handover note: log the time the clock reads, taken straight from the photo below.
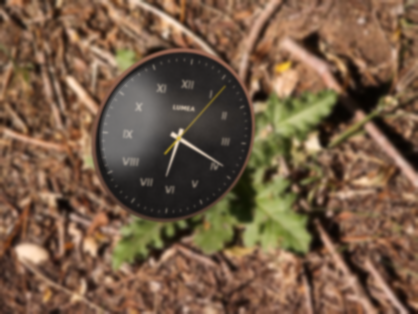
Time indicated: 6:19:06
